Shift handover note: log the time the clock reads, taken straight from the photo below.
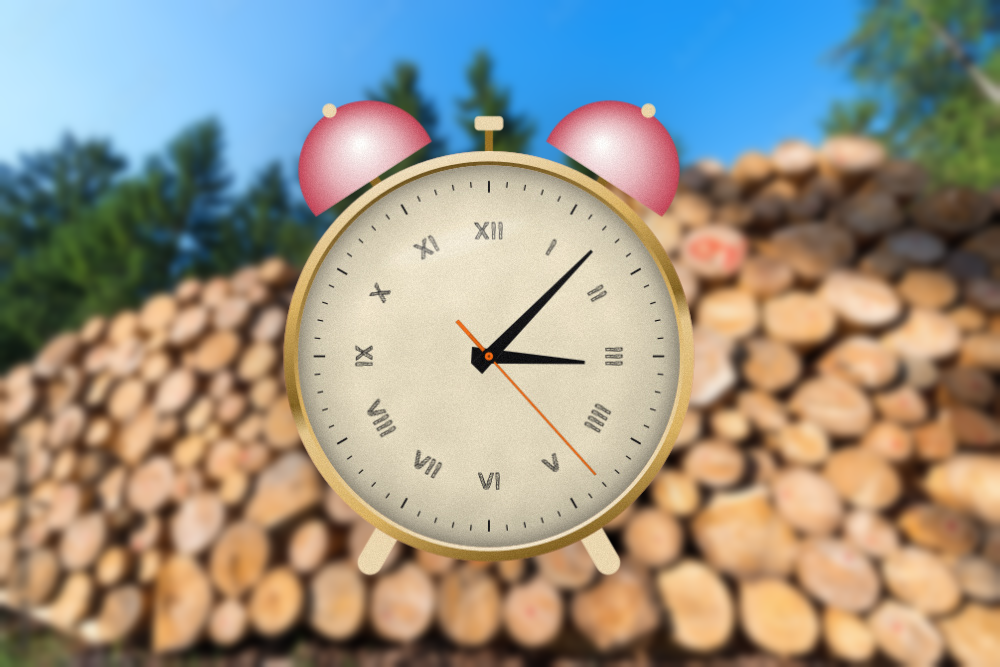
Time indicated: 3:07:23
